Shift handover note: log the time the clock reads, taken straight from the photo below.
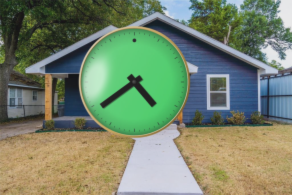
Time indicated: 4:39
